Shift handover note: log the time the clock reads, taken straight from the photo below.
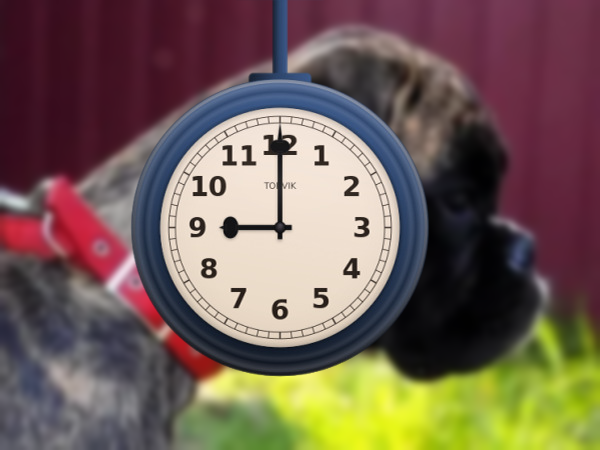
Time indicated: 9:00
